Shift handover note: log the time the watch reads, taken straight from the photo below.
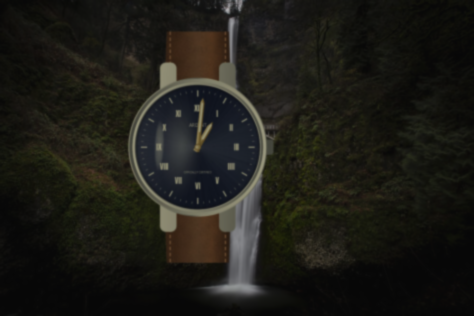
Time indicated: 1:01
